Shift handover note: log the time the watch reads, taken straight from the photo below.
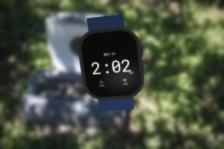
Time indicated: 2:02
